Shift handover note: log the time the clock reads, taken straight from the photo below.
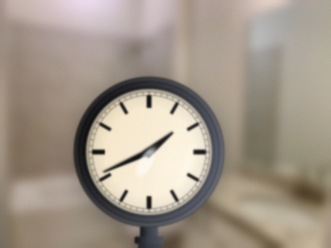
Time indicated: 1:41
